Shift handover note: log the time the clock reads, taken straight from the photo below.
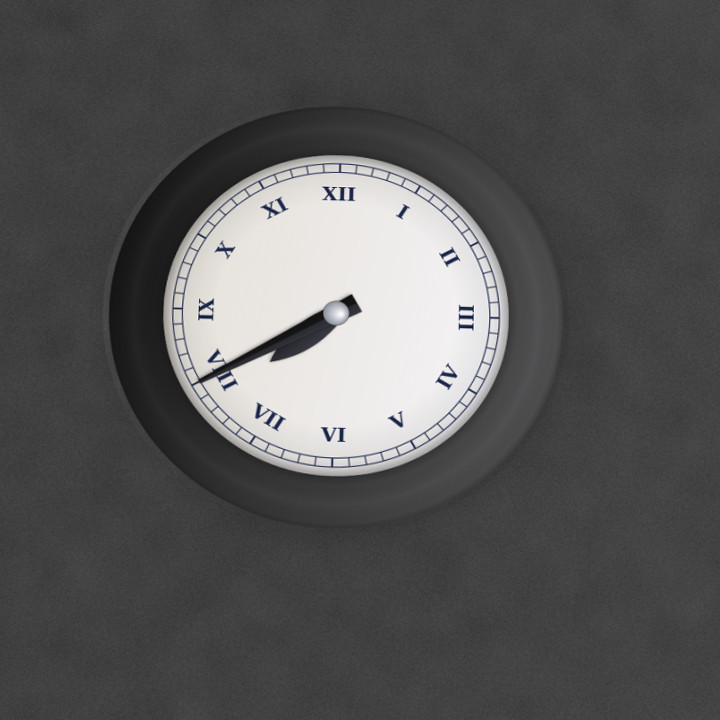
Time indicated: 7:40
